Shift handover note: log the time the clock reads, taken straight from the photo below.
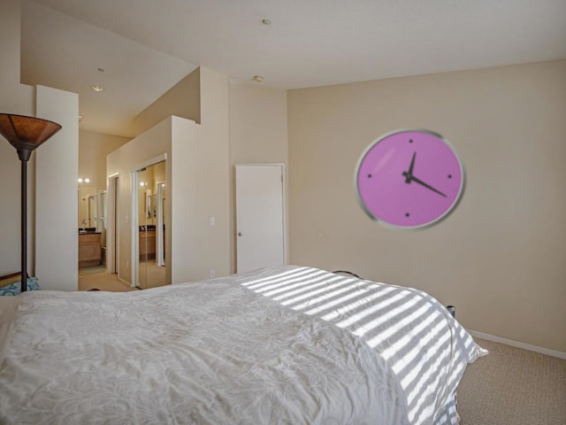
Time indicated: 12:20
